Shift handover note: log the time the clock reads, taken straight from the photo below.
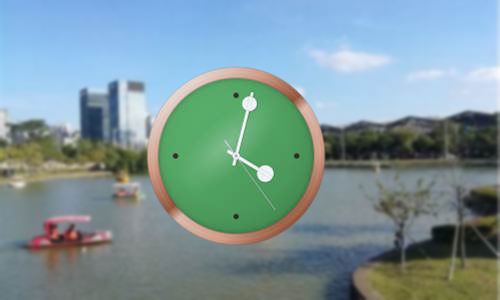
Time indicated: 4:02:24
